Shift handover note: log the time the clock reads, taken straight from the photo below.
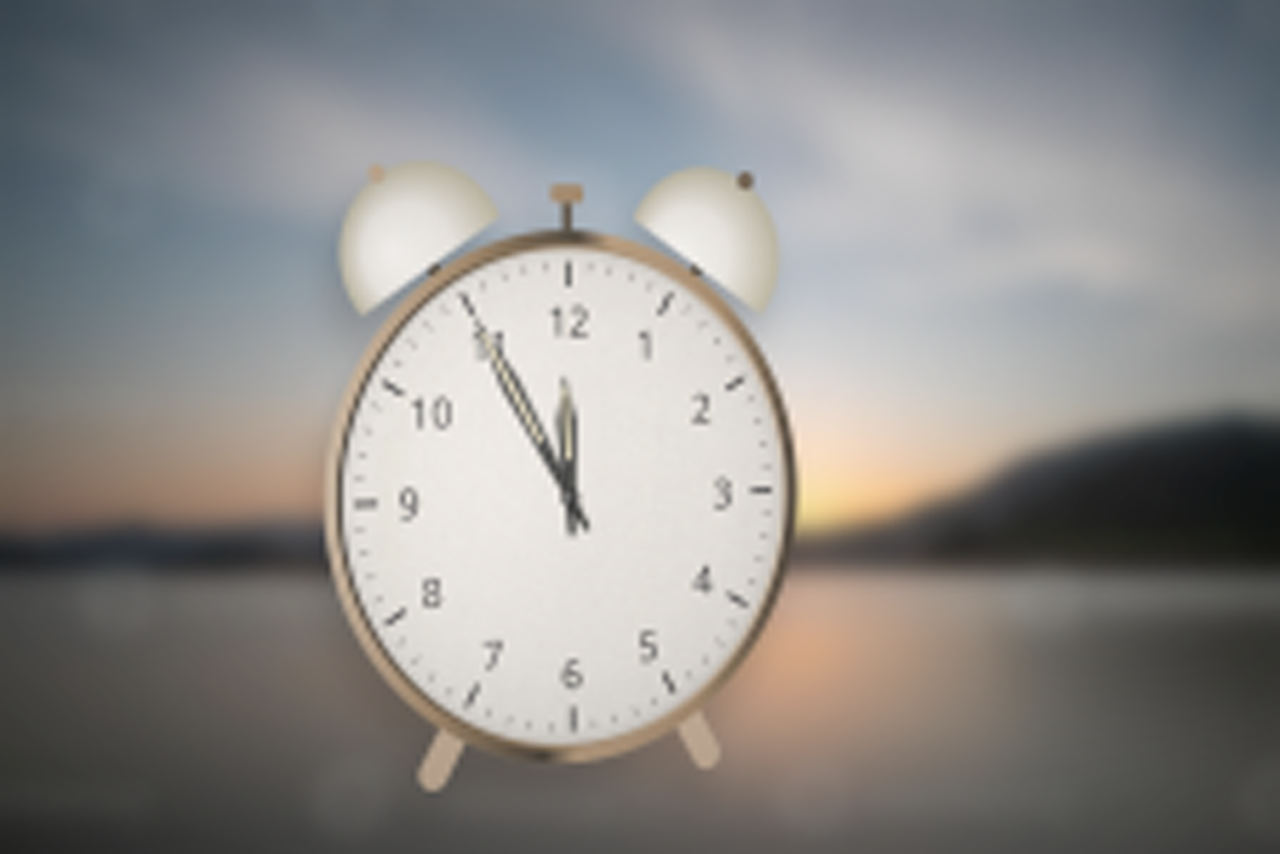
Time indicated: 11:55
